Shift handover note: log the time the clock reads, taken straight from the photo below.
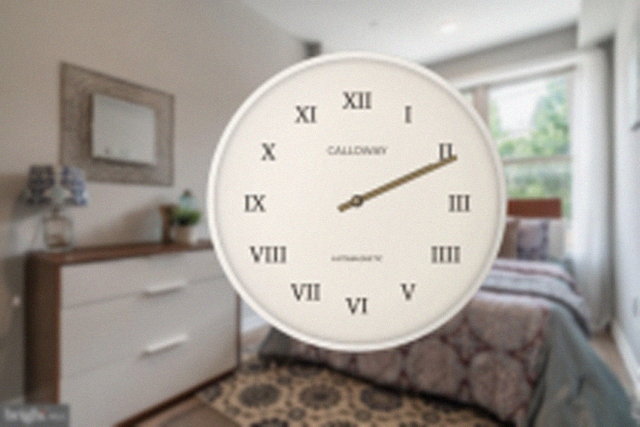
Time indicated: 2:11
